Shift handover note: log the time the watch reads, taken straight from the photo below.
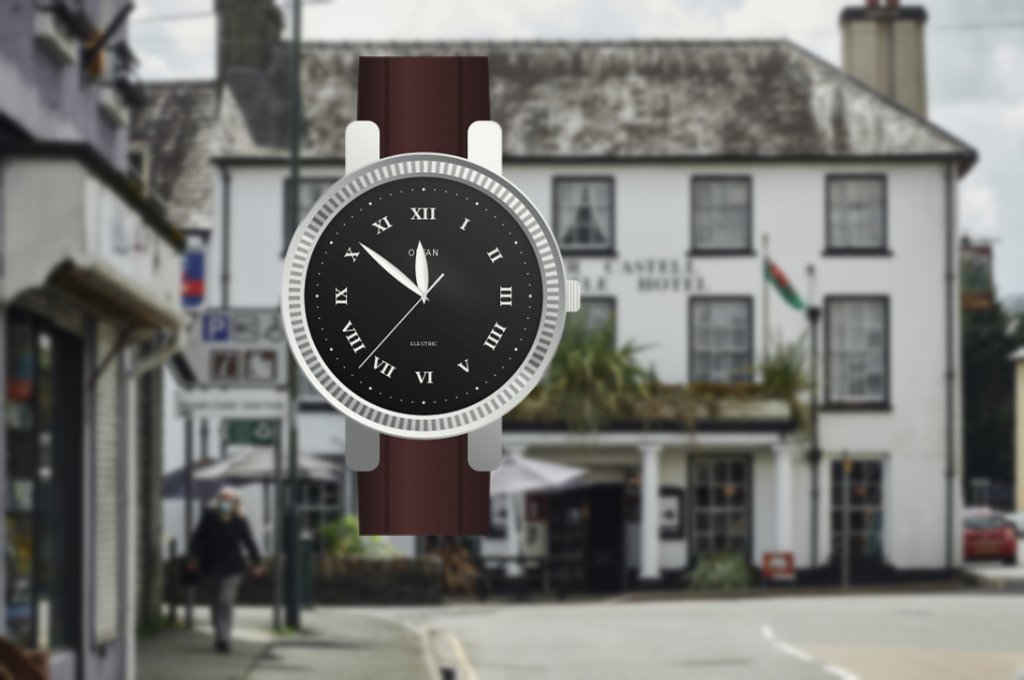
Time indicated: 11:51:37
